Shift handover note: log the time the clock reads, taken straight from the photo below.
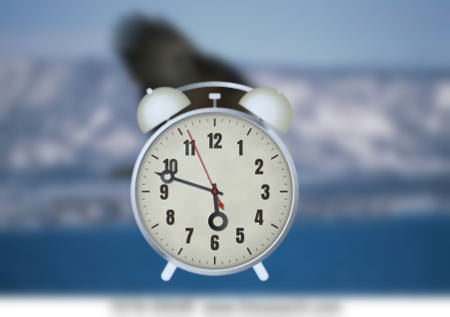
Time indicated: 5:47:56
